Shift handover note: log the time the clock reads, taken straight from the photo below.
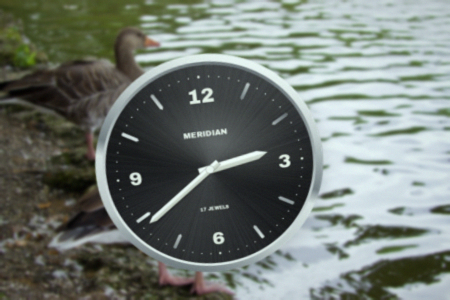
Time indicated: 2:39
